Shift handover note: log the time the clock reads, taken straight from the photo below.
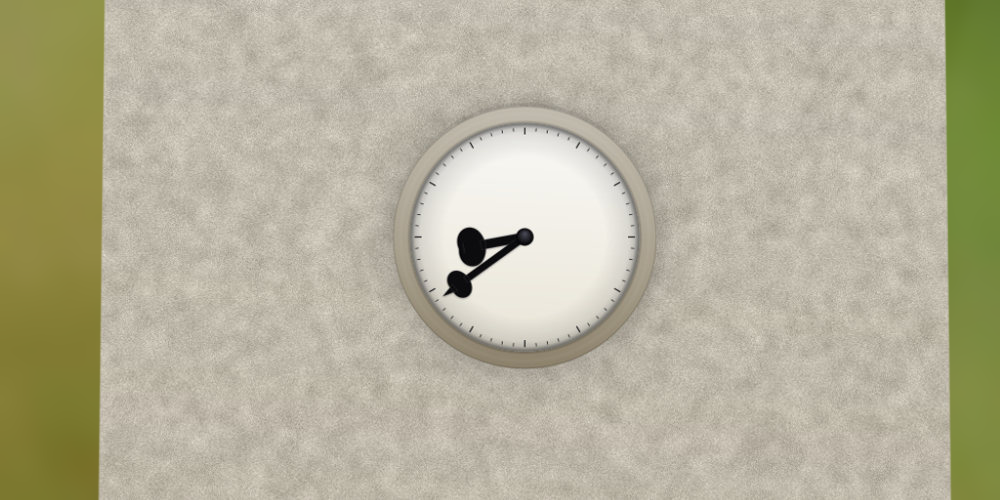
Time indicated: 8:39
